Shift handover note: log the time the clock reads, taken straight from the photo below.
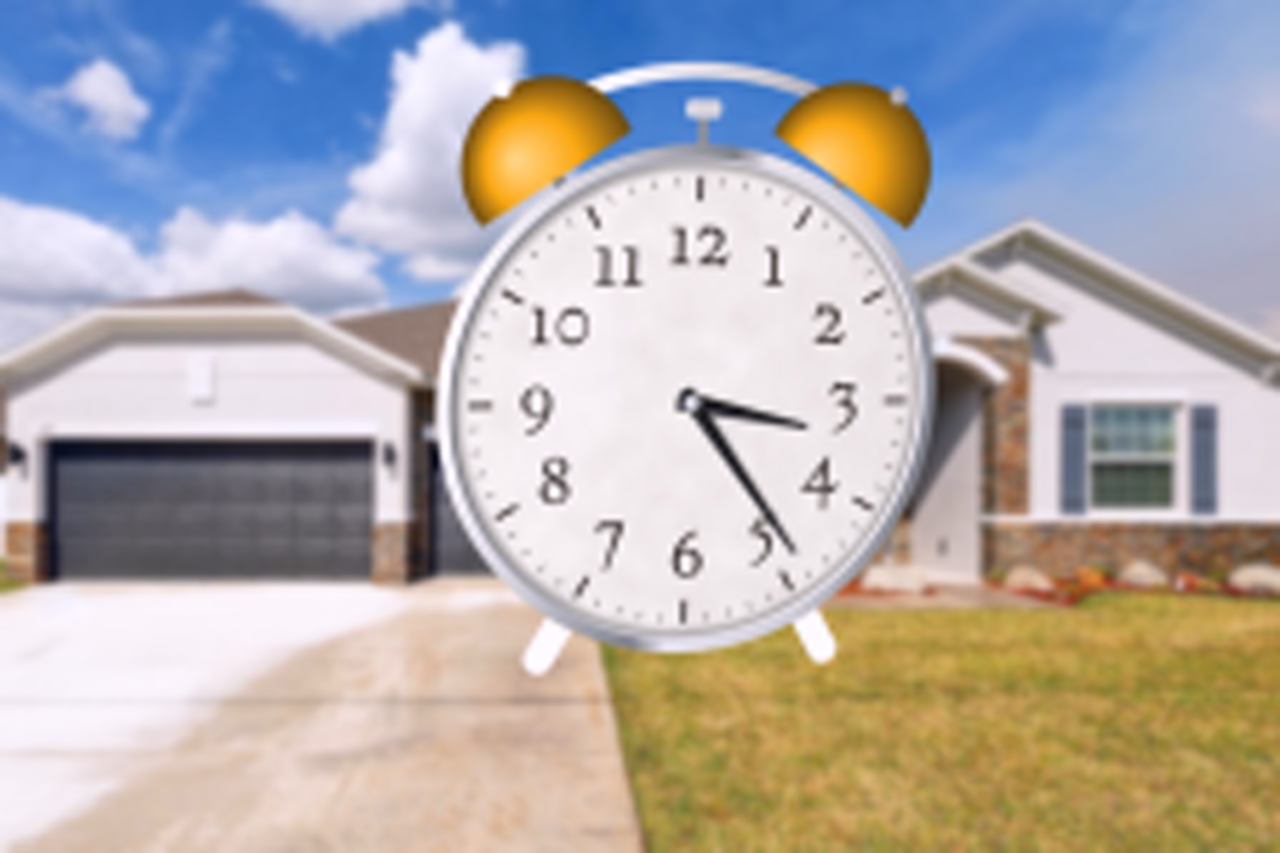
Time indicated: 3:24
